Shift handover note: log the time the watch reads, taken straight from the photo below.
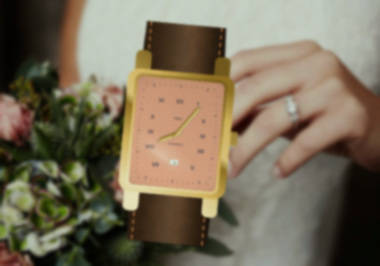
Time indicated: 8:06
